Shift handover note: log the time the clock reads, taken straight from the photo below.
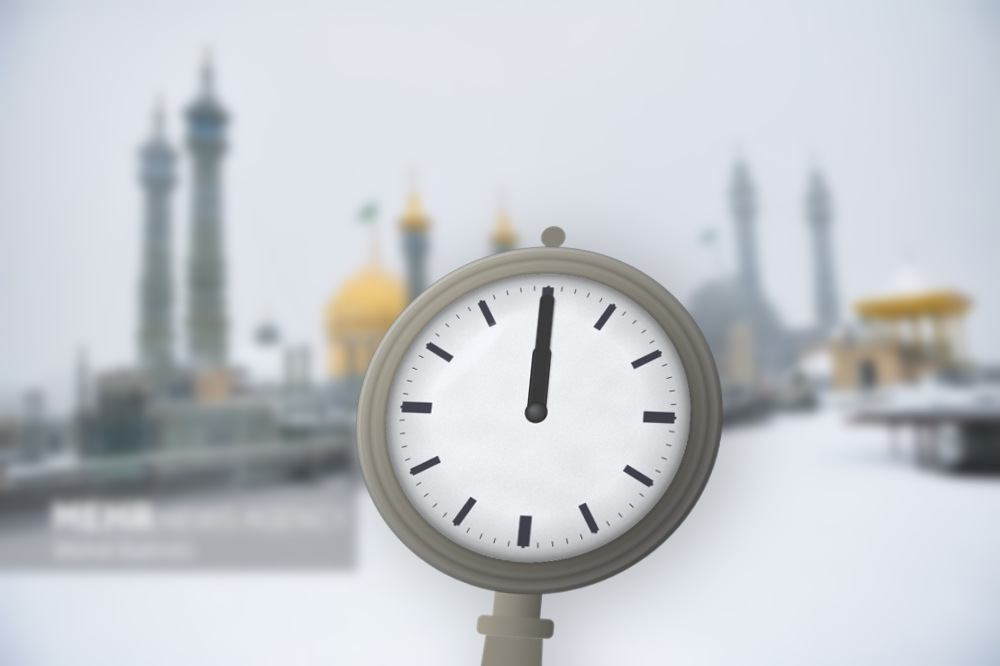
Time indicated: 12:00
